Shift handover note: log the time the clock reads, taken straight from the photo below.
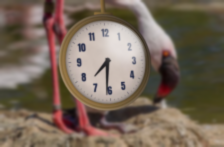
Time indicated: 7:31
